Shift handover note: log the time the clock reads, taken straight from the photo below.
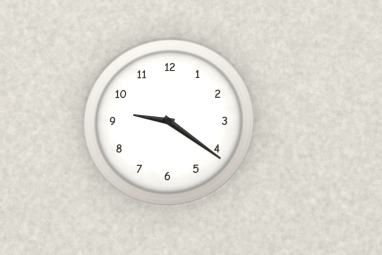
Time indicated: 9:21
